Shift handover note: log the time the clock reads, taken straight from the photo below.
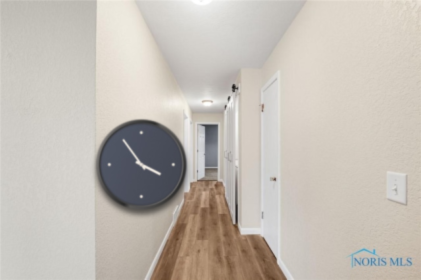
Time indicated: 3:54
